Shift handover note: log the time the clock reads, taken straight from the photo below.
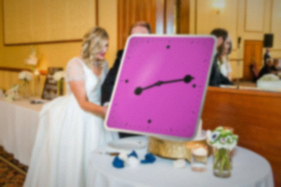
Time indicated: 8:13
